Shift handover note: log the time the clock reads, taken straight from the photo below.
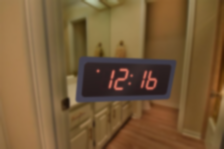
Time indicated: 12:16
